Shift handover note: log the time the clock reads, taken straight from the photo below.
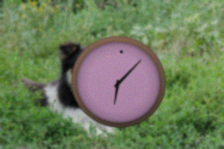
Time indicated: 6:06
